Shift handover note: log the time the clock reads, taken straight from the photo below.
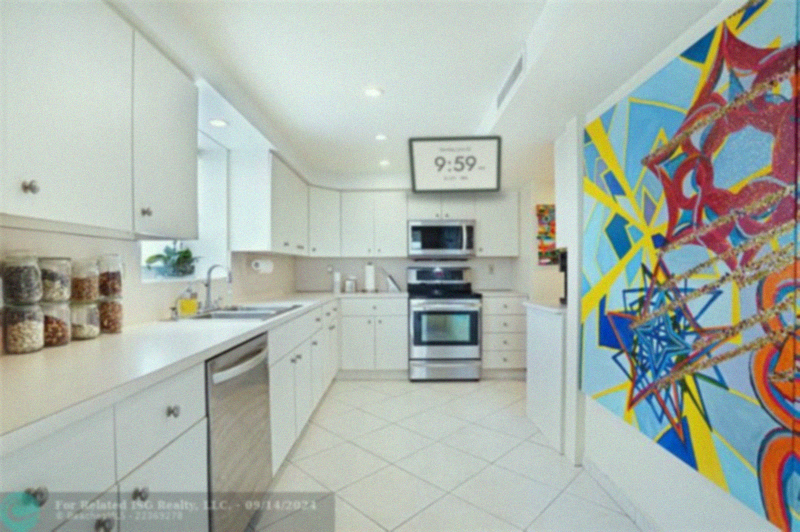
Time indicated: 9:59
